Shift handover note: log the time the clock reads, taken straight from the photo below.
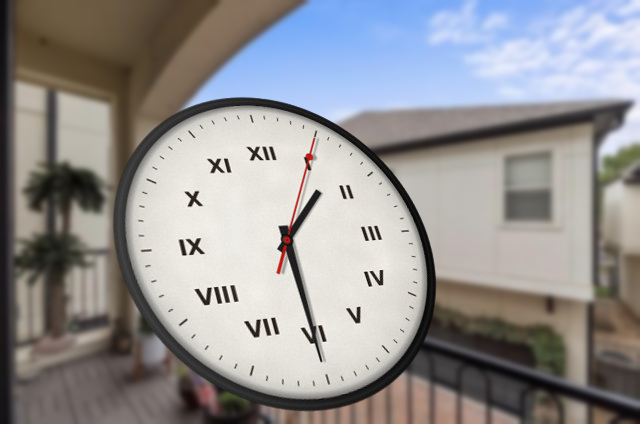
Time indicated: 1:30:05
